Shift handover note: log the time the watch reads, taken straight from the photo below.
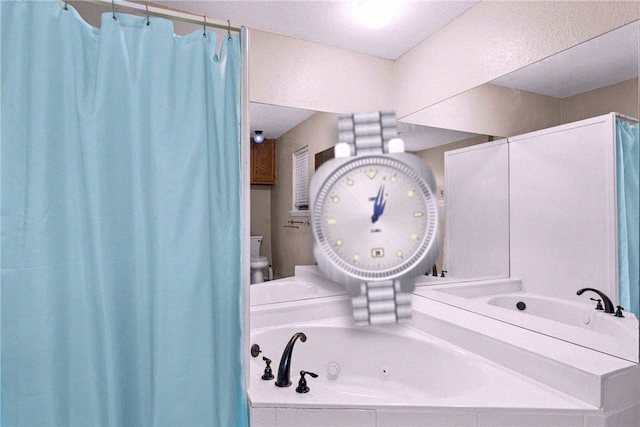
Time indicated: 1:03
